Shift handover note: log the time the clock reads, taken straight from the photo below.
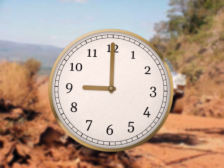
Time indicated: 9:00
